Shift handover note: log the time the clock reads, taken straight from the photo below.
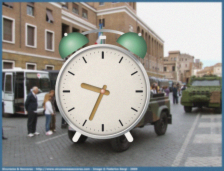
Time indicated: 9:34
